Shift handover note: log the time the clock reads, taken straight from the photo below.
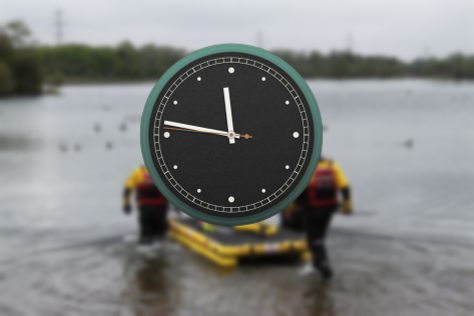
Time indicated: 11:46:46
